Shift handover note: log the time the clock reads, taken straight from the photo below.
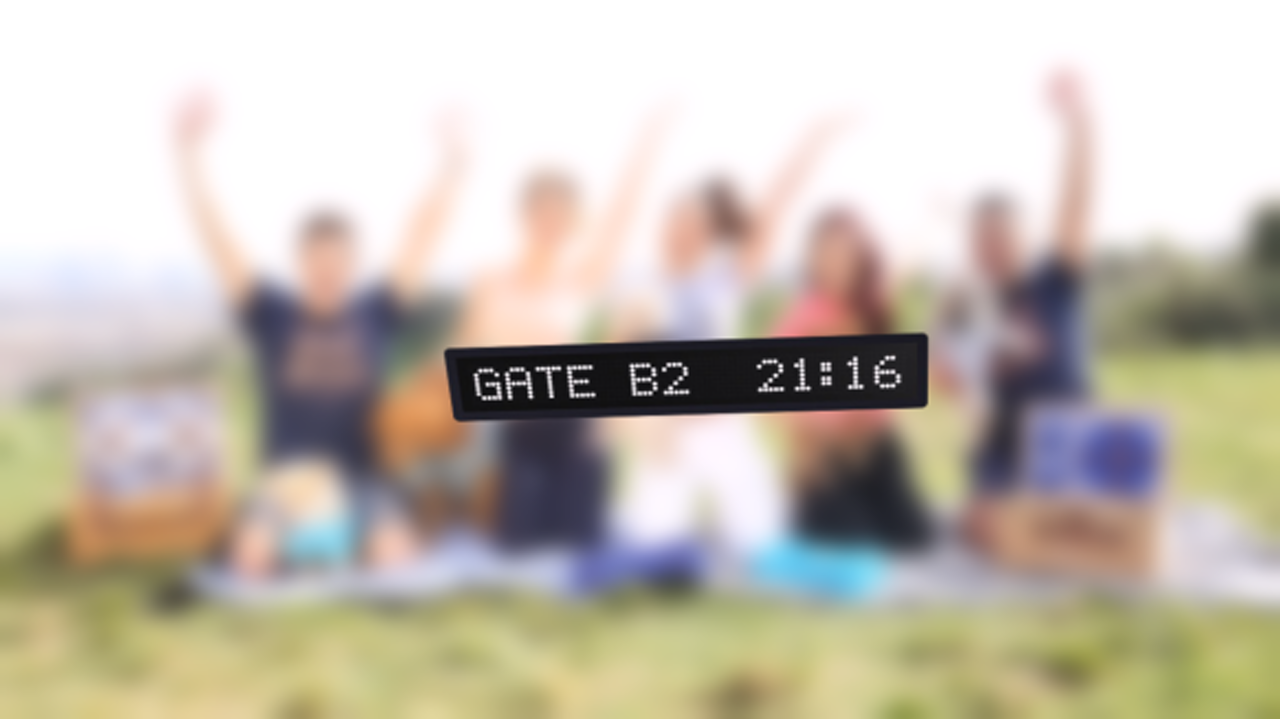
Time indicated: 21:16
